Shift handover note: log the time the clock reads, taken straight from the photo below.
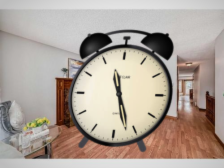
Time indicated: 11:27
